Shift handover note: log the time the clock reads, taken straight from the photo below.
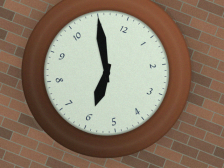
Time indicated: 5:55
